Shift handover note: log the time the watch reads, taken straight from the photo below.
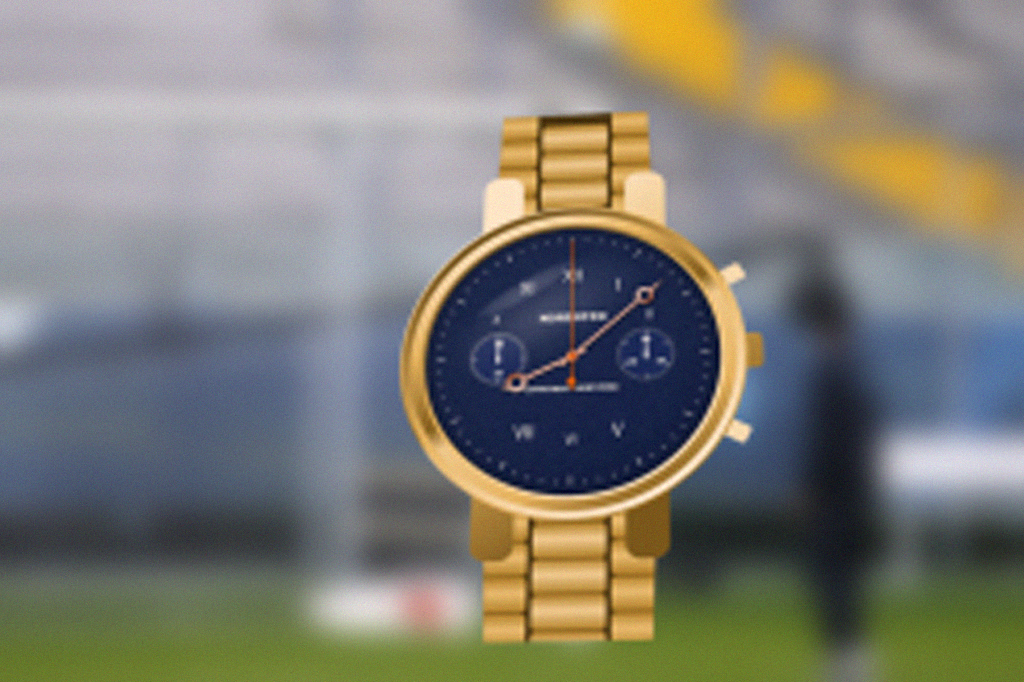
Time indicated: 8:08
